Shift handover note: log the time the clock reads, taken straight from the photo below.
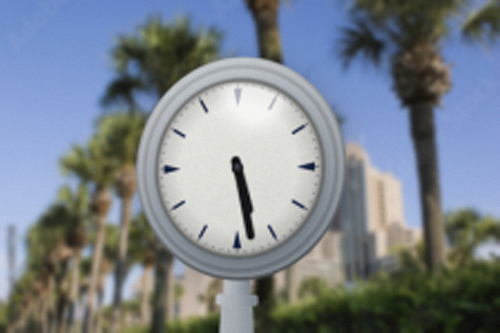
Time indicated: 5:28
